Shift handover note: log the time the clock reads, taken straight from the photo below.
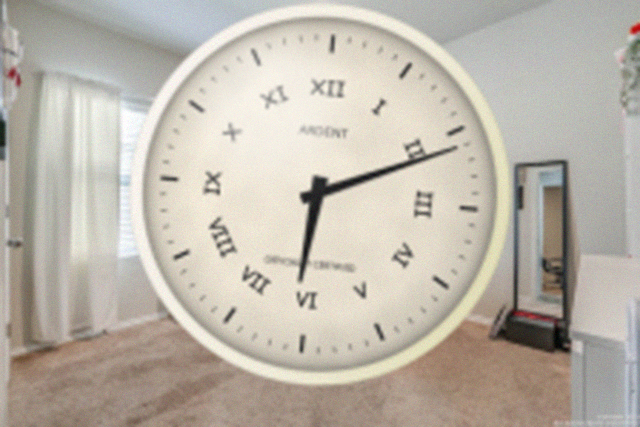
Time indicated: 6:11
